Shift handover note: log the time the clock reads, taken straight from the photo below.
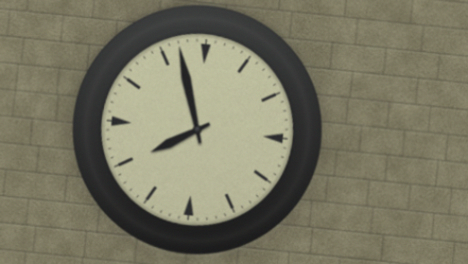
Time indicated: 7:57
